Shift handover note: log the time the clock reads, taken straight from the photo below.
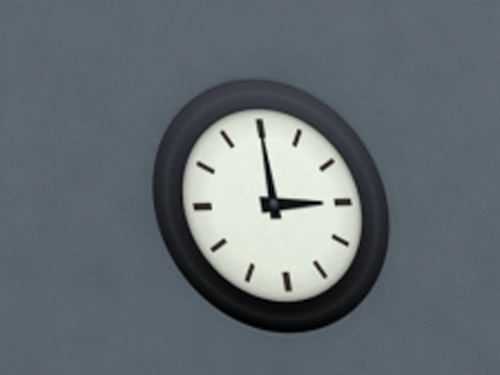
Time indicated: 3:00
